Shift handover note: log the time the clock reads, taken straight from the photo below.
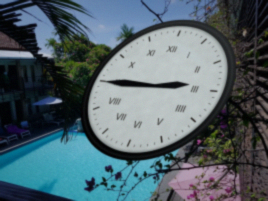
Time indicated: 2:45
